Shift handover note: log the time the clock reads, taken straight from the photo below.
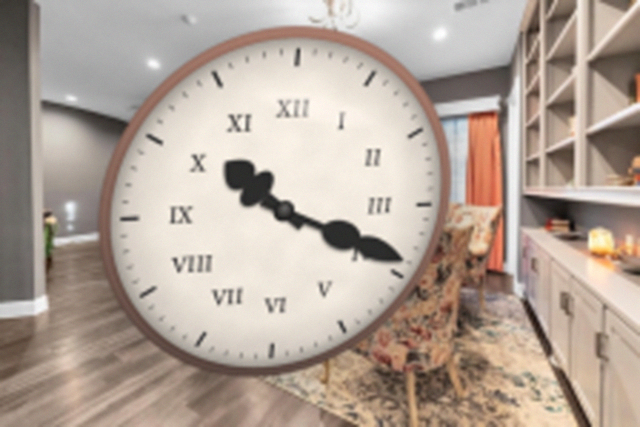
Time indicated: 10:19
